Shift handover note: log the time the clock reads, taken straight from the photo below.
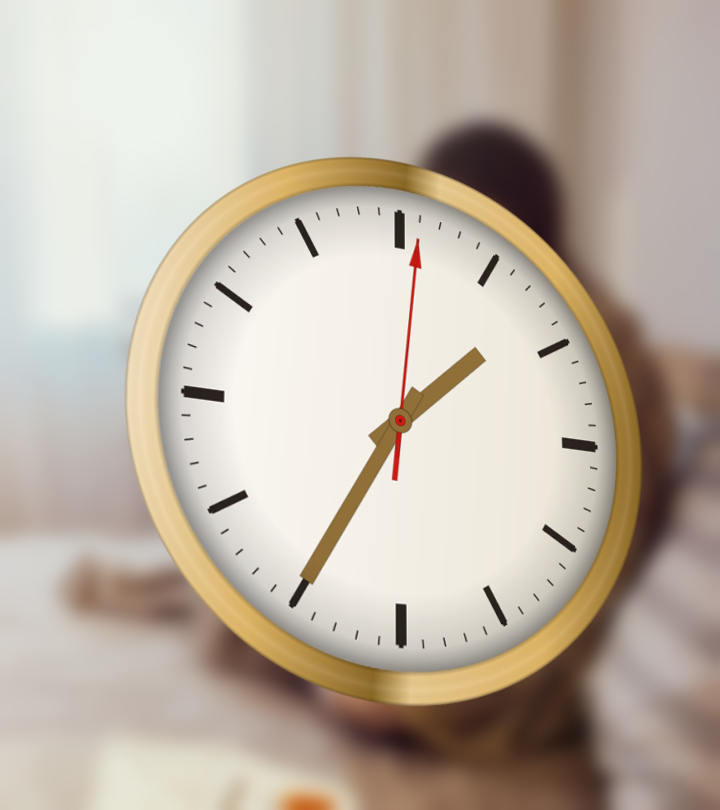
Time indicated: 1:35:01
